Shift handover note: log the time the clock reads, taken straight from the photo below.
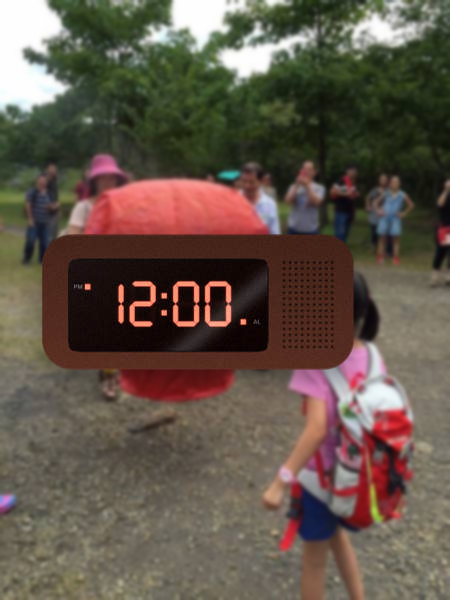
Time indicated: 12:00
